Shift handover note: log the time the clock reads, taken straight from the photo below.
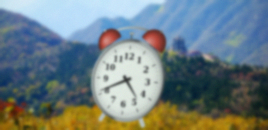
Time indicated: 4:41
